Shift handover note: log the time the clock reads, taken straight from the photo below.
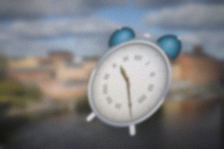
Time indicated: 10:25
